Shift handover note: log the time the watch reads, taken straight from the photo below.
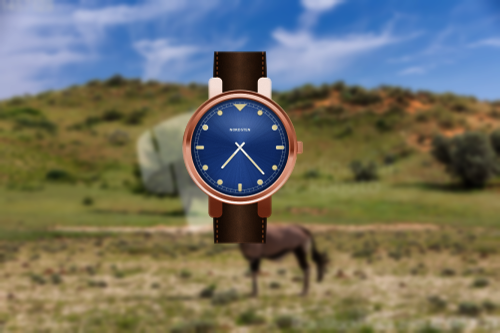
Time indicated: 7:23
